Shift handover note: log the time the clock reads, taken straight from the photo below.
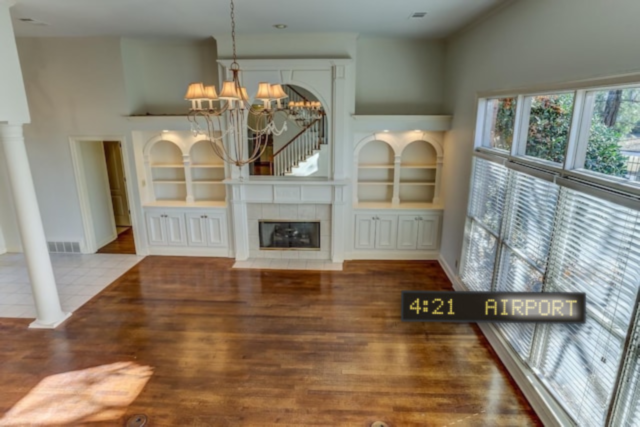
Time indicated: 4:21
